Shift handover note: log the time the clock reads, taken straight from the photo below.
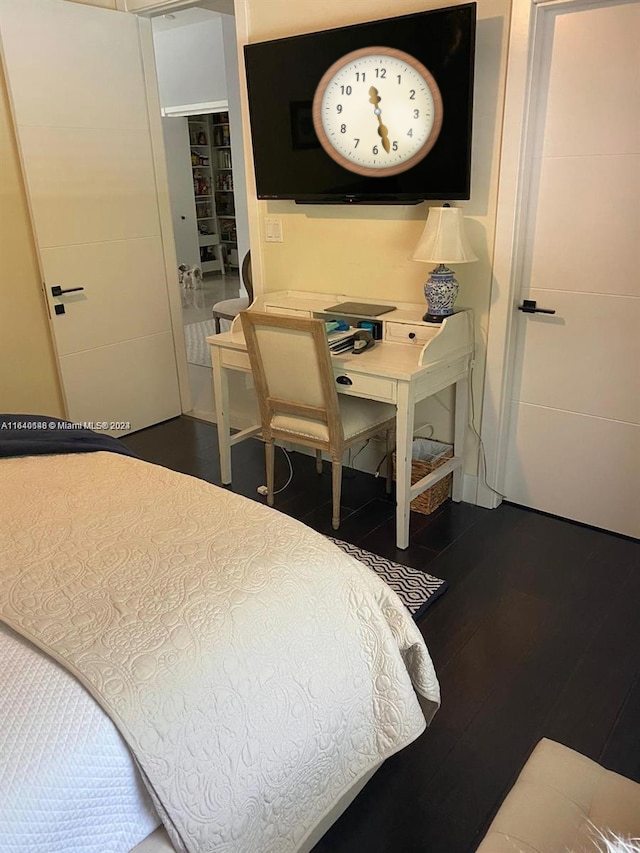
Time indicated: 11:27
